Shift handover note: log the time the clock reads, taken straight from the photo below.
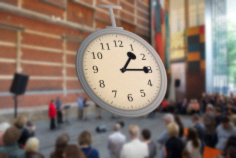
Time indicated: 1:15
